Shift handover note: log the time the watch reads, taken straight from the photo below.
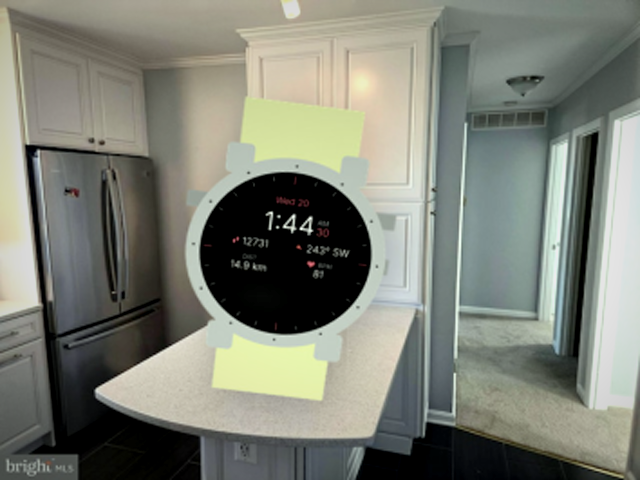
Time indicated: 1:44
